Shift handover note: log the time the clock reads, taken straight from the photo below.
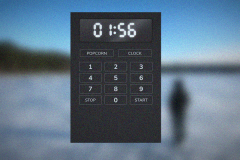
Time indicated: 1:56
